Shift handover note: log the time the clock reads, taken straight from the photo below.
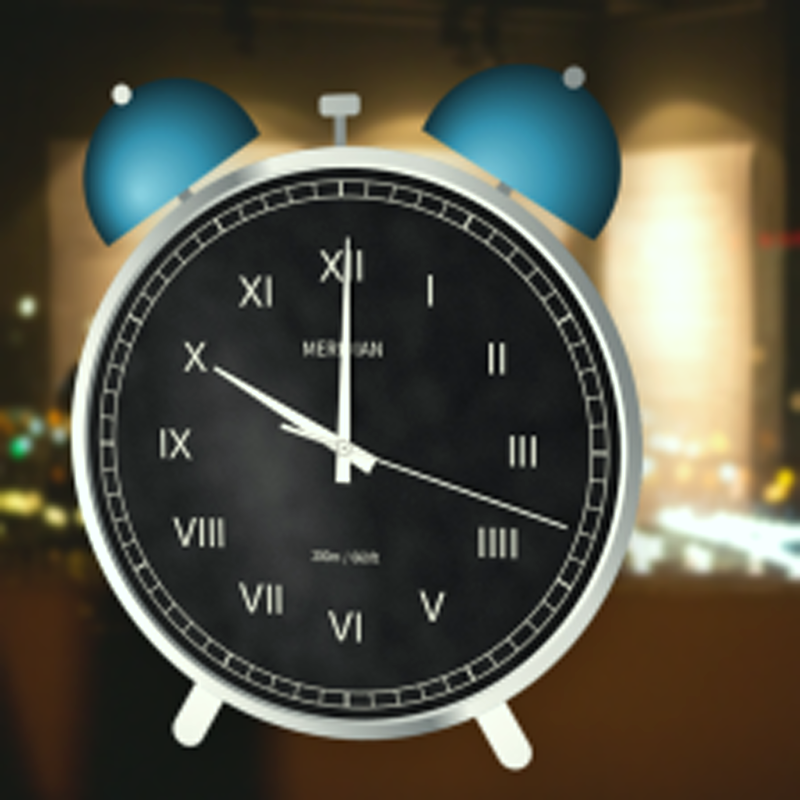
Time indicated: 10:00:18
